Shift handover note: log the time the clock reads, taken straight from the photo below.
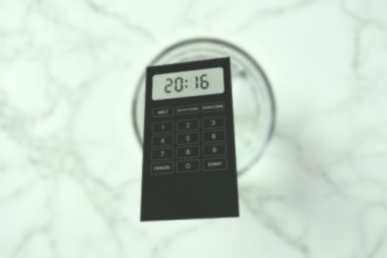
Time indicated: 20:16
